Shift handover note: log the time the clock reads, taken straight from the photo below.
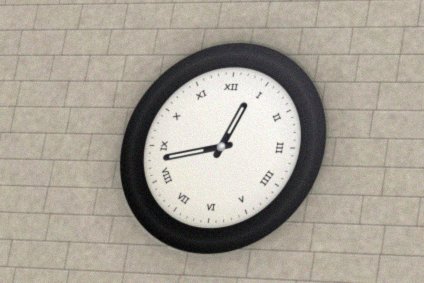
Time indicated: 12:43
